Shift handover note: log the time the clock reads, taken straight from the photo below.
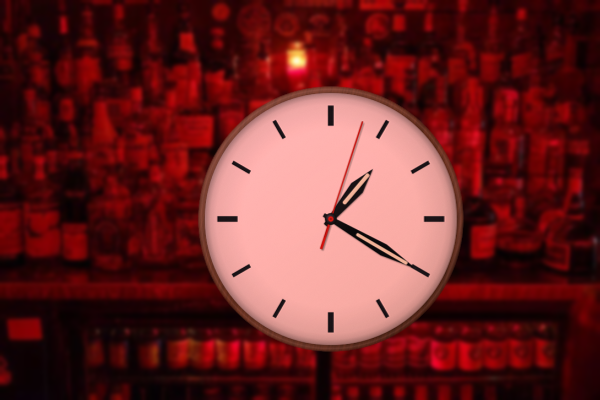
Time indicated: 1:20:03
